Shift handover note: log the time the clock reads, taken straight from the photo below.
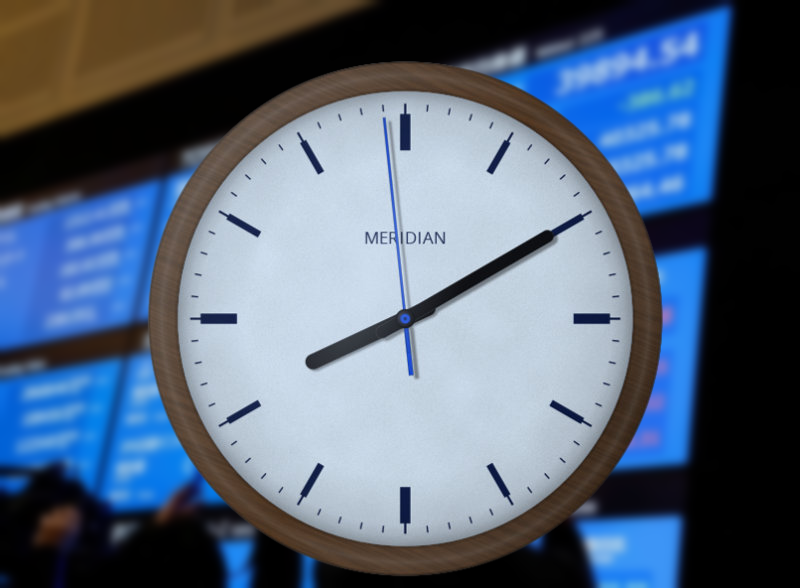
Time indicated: 8:09:59
